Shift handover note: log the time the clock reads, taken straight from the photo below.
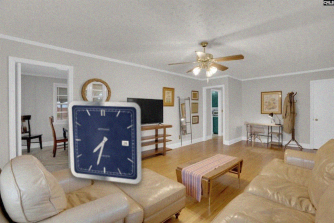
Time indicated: 7:33
